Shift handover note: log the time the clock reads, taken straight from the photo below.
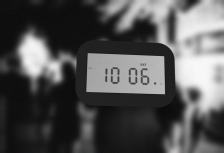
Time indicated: 10:06
